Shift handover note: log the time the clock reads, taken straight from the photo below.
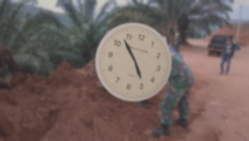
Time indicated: 4:53
